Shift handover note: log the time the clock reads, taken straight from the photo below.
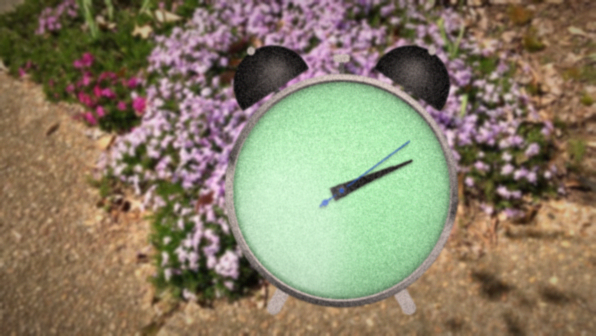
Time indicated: 2:11:09
